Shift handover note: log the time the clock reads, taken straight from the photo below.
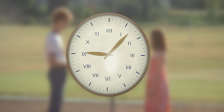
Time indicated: 9:07
